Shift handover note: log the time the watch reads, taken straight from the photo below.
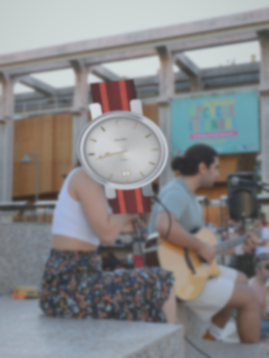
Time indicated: 8:43
